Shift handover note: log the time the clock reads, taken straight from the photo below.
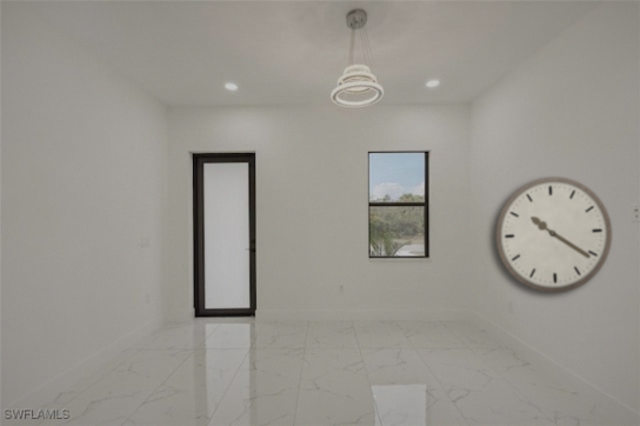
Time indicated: 10:21
